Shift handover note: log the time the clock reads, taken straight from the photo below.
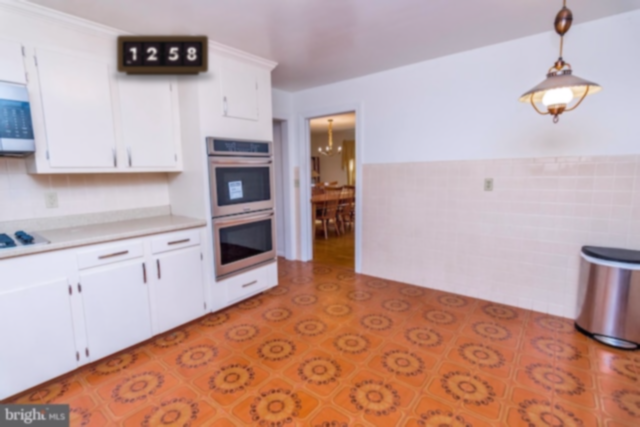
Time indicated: 12:58
